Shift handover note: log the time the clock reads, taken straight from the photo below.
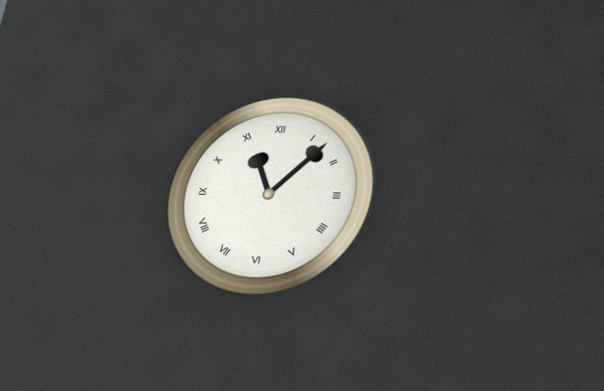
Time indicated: 11:07
